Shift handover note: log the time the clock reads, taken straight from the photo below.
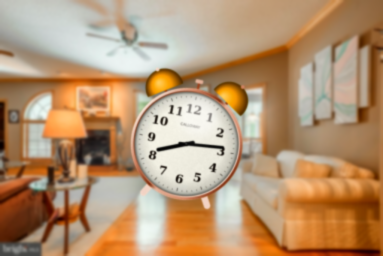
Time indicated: 8:14
